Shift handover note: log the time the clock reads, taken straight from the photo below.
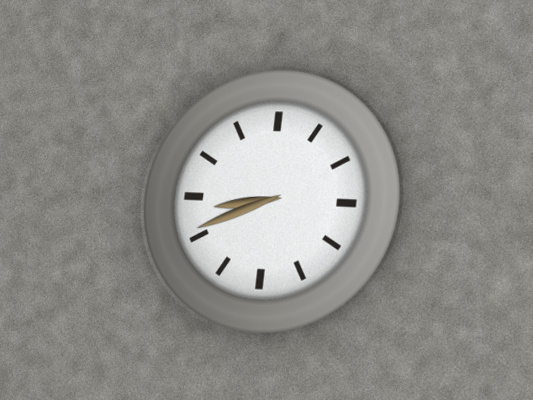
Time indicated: 8:41
